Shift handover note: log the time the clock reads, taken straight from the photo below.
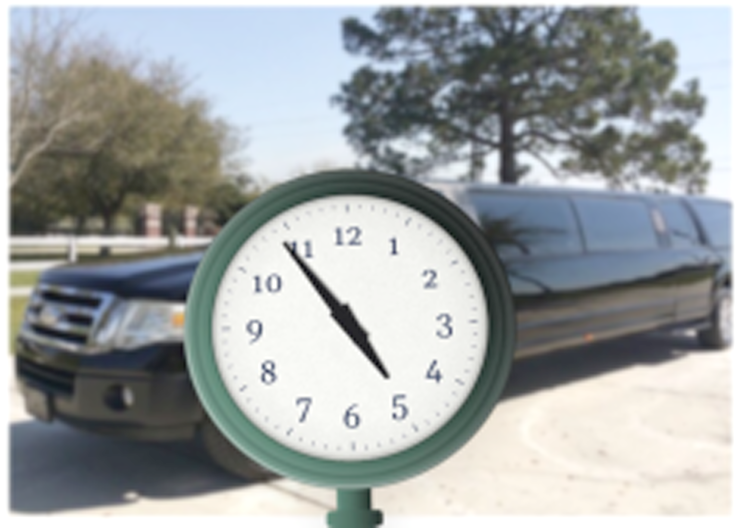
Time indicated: 4:54
